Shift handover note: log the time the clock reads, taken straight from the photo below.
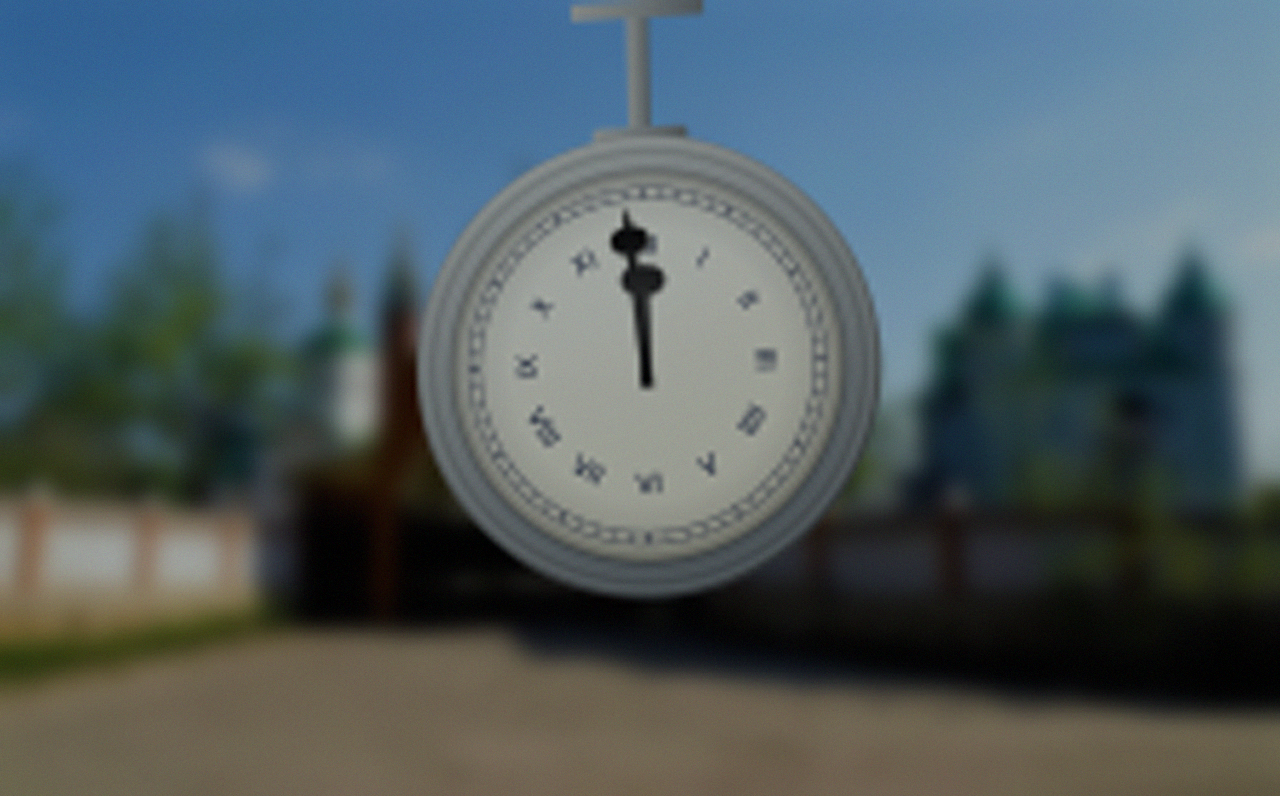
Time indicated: 11:59
